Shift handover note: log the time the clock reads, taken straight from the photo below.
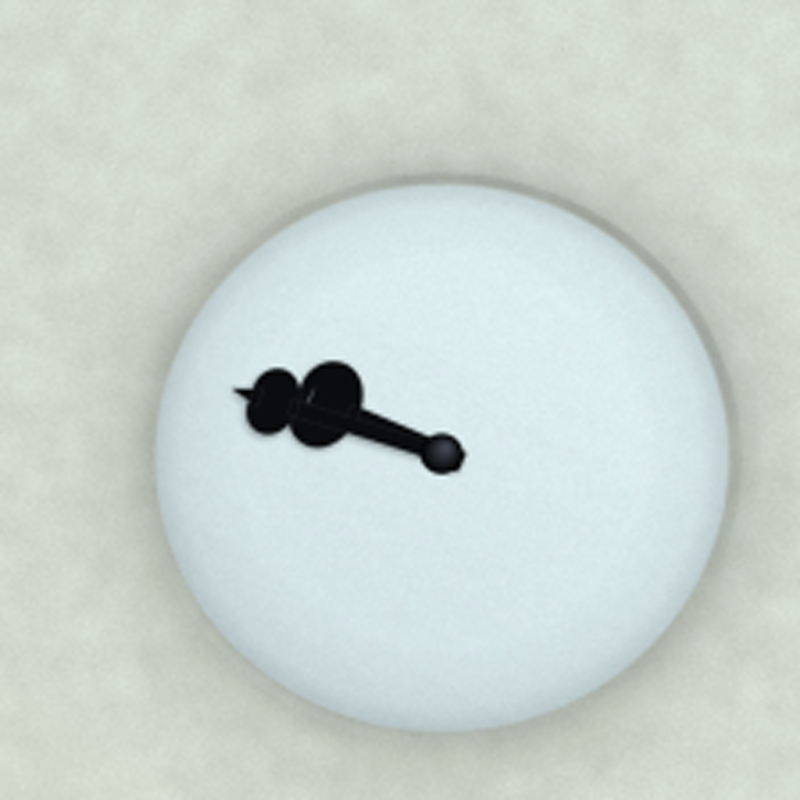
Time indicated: 9:48
